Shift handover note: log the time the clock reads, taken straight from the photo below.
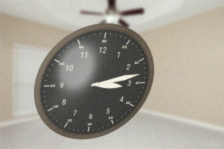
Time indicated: 3:13
